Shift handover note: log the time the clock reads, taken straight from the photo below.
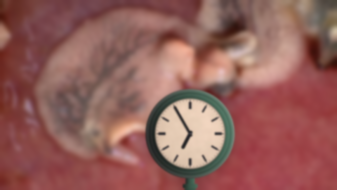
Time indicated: 6:55
